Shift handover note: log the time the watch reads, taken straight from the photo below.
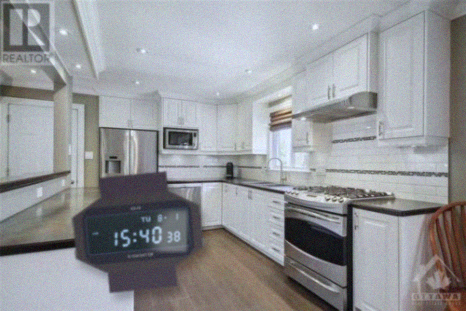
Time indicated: 15:40:38
